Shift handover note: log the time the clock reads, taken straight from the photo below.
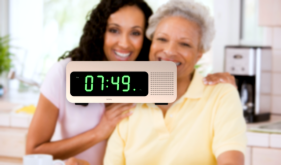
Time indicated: 7:49
